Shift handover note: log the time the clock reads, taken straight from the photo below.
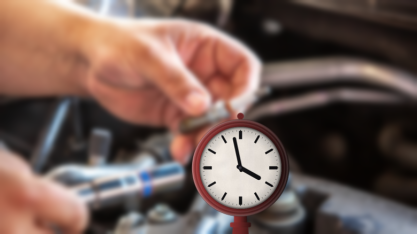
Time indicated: 3:58
